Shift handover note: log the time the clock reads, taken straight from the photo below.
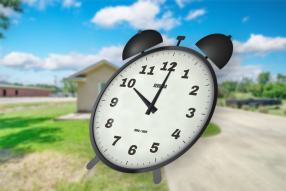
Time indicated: 10:01
